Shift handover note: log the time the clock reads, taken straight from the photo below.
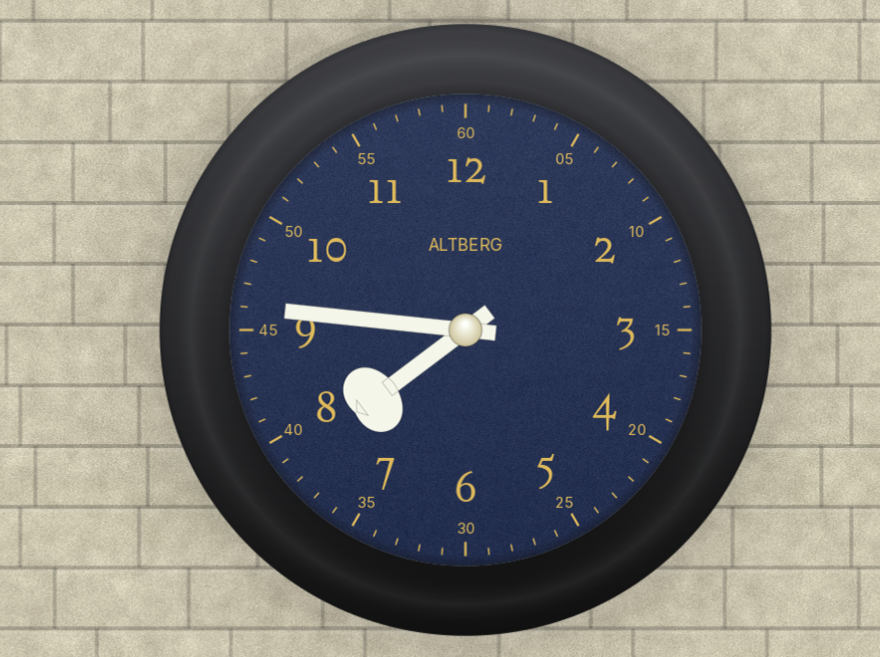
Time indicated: 7:46
